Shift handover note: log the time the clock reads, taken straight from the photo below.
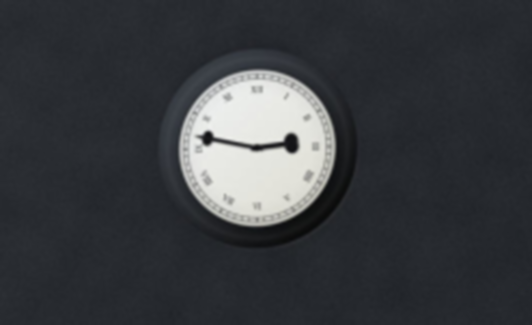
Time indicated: 2:47
